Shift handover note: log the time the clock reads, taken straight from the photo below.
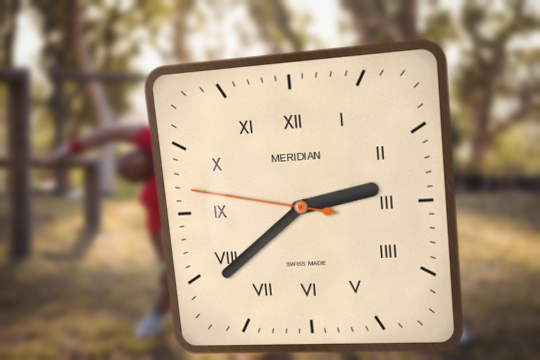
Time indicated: 2:38:47
